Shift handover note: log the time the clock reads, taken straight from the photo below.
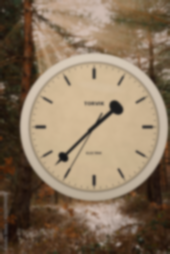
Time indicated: 1:37:35
